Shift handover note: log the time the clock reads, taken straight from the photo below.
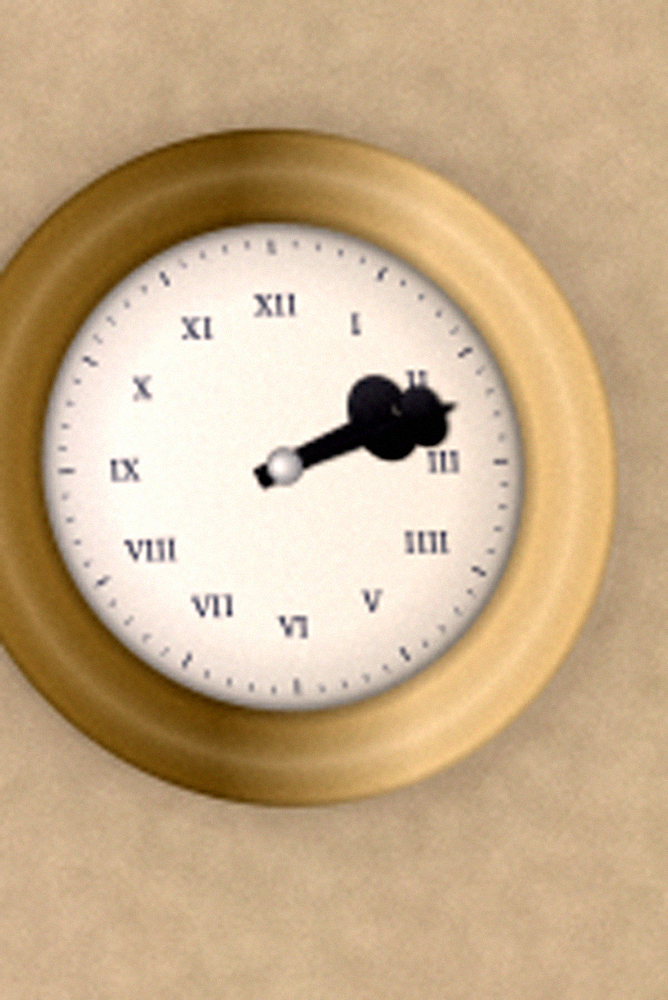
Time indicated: 2:12
